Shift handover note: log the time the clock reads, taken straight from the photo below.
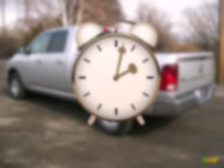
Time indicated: 2:02
